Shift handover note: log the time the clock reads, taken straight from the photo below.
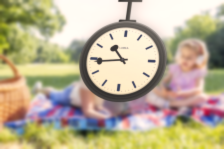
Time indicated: 10:44
